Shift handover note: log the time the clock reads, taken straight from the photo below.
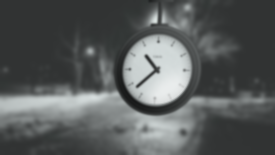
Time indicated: 10:38
